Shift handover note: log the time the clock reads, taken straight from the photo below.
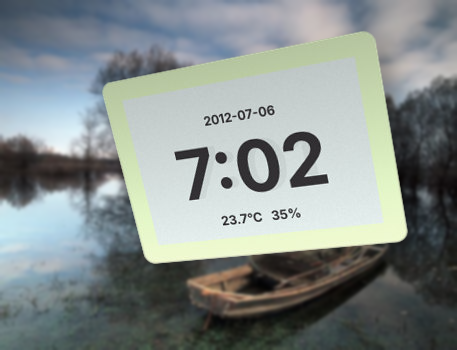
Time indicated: 7:02
